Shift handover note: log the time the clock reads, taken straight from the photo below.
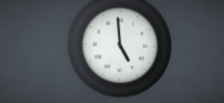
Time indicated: 4:59
